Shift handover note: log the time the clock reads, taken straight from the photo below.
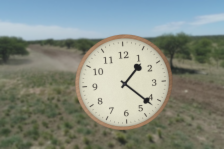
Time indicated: 1:22
